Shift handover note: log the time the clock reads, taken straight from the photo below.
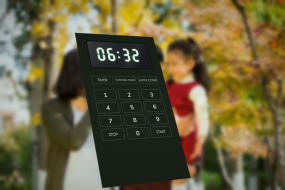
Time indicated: 6:32
